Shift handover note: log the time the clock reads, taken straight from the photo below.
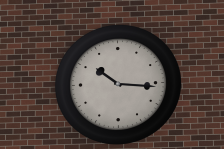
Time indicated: 10:16
